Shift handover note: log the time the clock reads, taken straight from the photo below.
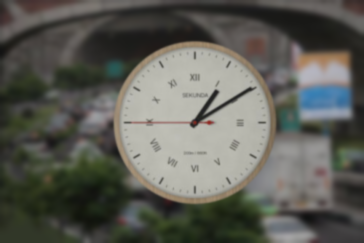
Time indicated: 1:09:45
